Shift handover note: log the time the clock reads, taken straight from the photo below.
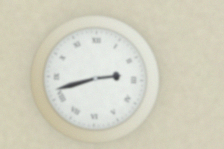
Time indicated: 2:42
